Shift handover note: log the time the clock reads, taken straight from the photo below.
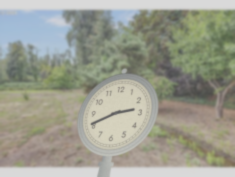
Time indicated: 2:41
